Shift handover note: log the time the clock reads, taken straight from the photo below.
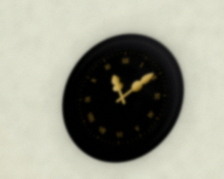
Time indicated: 11:09
